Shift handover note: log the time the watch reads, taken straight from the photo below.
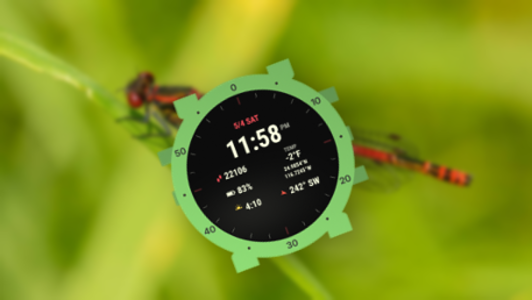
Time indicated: 11:58
